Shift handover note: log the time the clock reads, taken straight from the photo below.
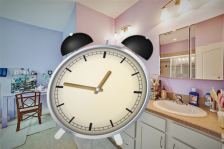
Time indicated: 12:46
